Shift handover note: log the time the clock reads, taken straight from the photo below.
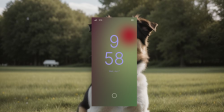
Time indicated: 9:58
